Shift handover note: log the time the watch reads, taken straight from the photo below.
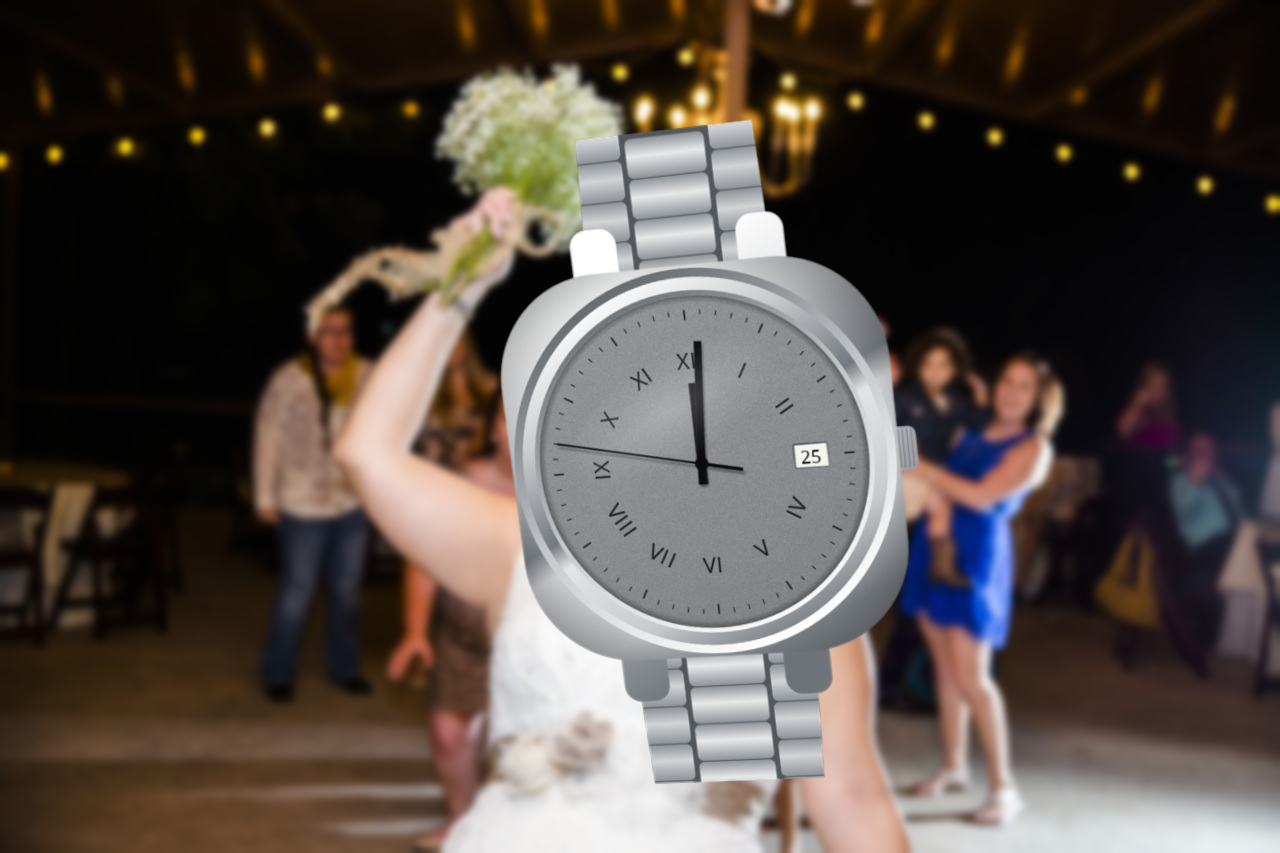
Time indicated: 12:00:47
